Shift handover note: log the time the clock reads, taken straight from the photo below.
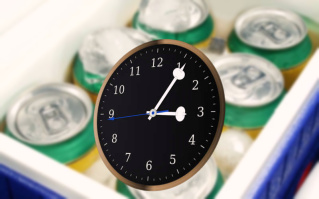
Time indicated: 3:05:44
